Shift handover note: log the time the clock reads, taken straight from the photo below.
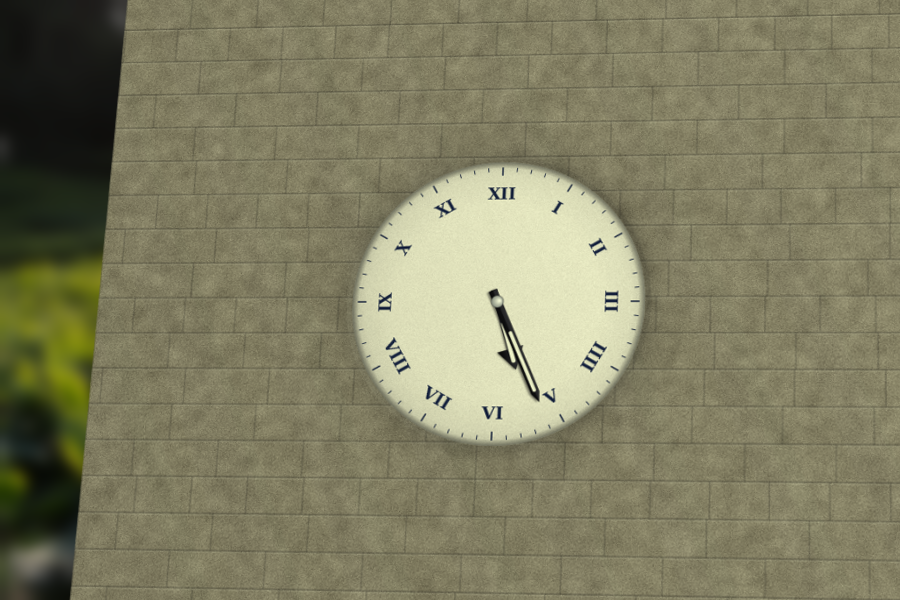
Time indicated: 5:26
